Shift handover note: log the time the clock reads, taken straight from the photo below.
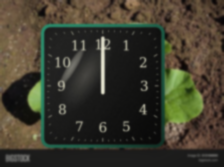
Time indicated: 12:00
